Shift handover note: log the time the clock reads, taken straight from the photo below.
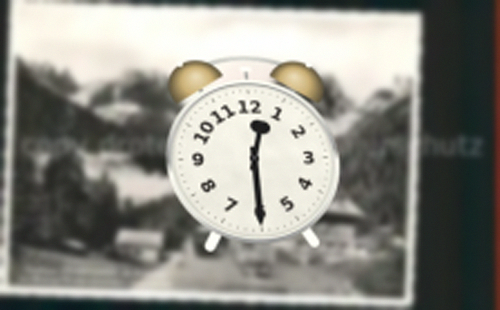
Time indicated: 12:30
